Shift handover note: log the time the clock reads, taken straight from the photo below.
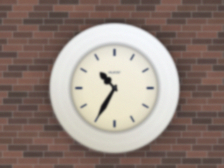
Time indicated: 10:35
